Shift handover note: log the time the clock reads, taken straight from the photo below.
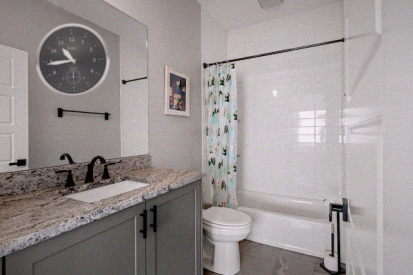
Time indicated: 10:44
